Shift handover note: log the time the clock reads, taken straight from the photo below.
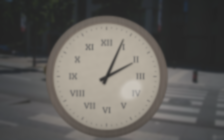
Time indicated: 2:04
